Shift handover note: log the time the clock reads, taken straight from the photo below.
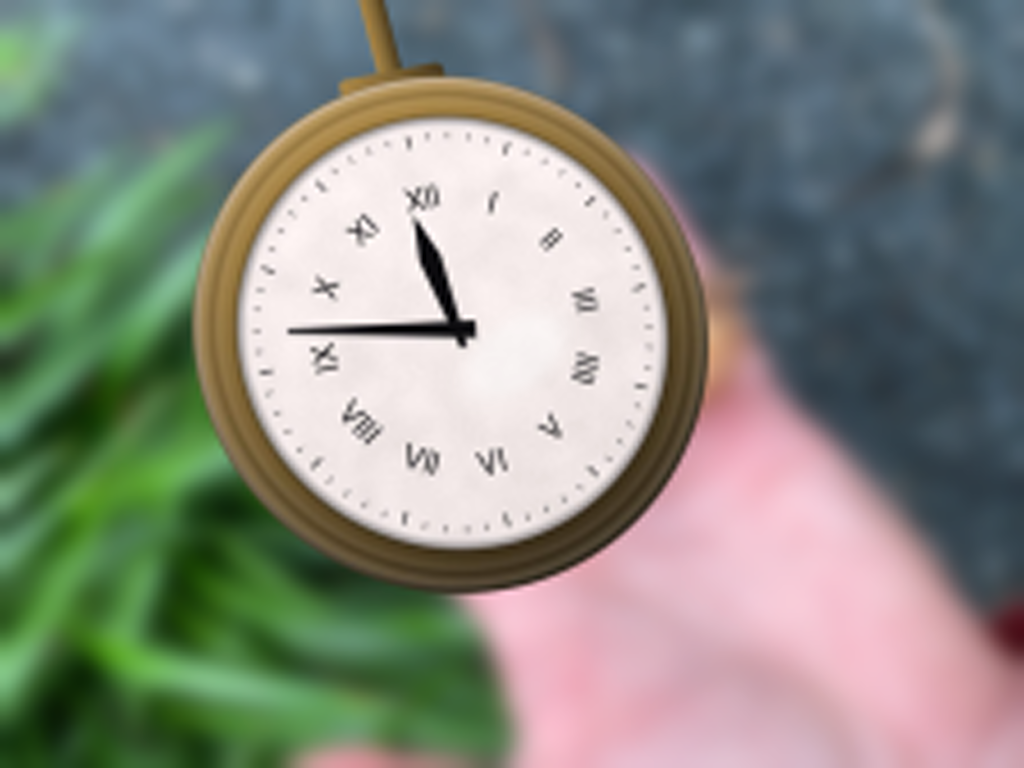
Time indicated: 11:47
